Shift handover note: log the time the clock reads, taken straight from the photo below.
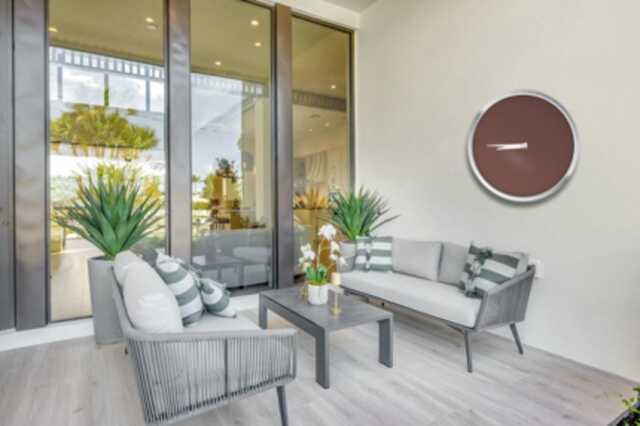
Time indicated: 8:45
